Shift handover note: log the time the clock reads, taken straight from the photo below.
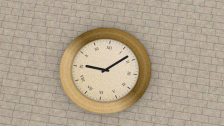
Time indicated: 9:08
